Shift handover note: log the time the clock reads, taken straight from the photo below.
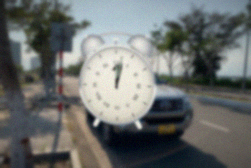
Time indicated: 12:02
